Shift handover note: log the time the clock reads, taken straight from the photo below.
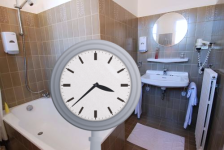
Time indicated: 3:38
